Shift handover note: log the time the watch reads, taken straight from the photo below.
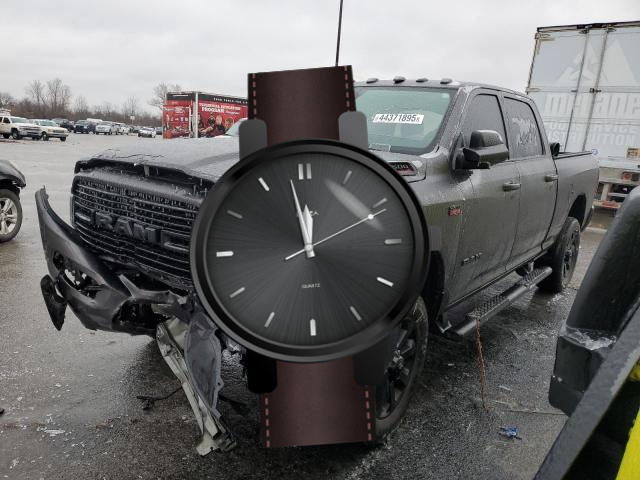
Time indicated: 11:58:11
